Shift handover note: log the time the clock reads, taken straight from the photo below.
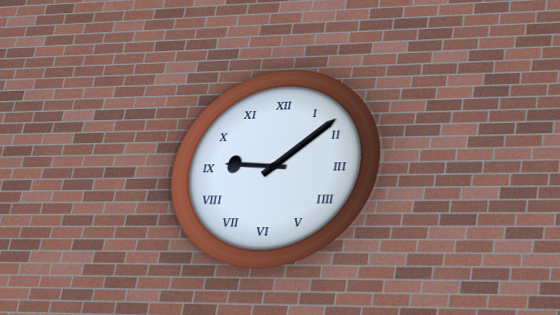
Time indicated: 9:08
